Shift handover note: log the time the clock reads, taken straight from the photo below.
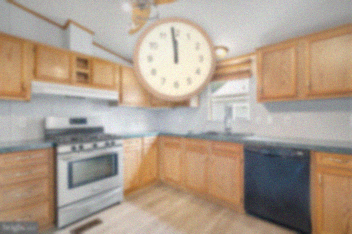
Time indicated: 11:59
